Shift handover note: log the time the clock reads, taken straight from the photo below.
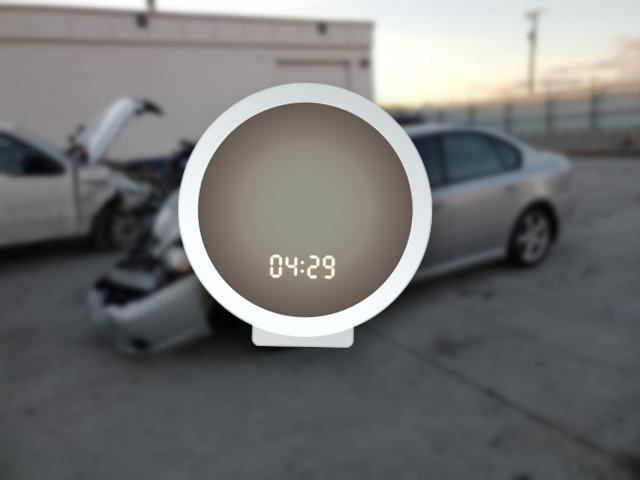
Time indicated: 4:29
